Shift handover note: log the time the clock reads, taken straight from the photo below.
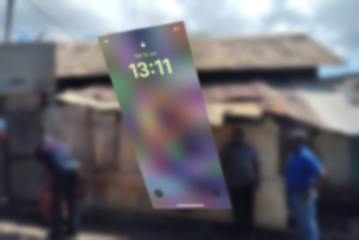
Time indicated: 13:11
